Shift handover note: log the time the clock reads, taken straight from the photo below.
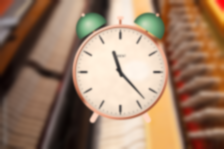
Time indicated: 11:23
